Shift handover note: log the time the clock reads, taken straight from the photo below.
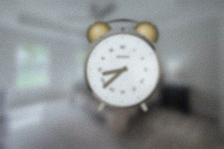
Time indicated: 8:38
